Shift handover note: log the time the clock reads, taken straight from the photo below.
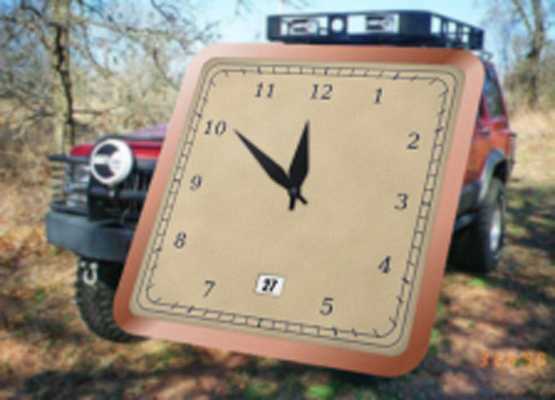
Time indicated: 11:51
